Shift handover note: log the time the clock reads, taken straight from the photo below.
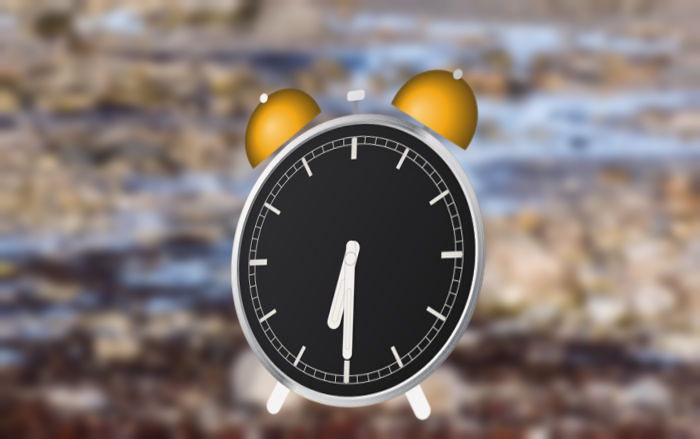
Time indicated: 6:30
